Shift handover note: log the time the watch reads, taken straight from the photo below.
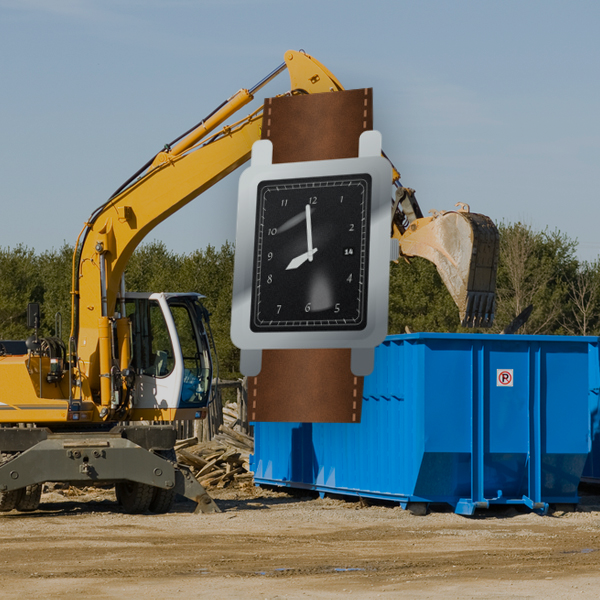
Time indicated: 7:59
